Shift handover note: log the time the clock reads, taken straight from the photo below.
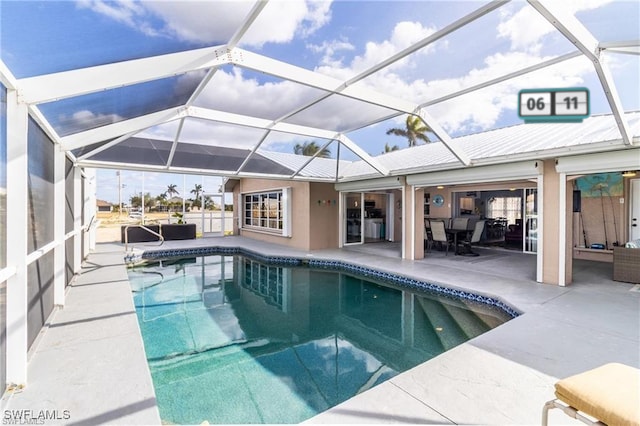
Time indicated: 6:11
